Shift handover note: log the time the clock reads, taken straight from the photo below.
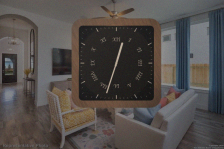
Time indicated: 12:33
